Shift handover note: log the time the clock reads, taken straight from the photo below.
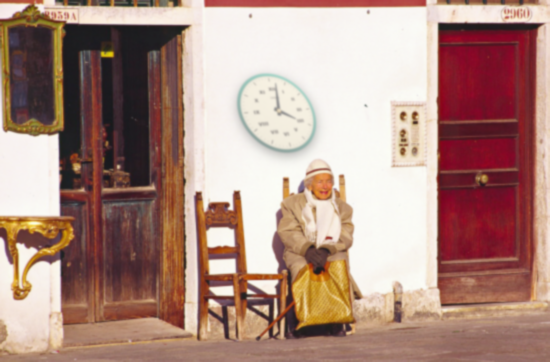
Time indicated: 4:02
